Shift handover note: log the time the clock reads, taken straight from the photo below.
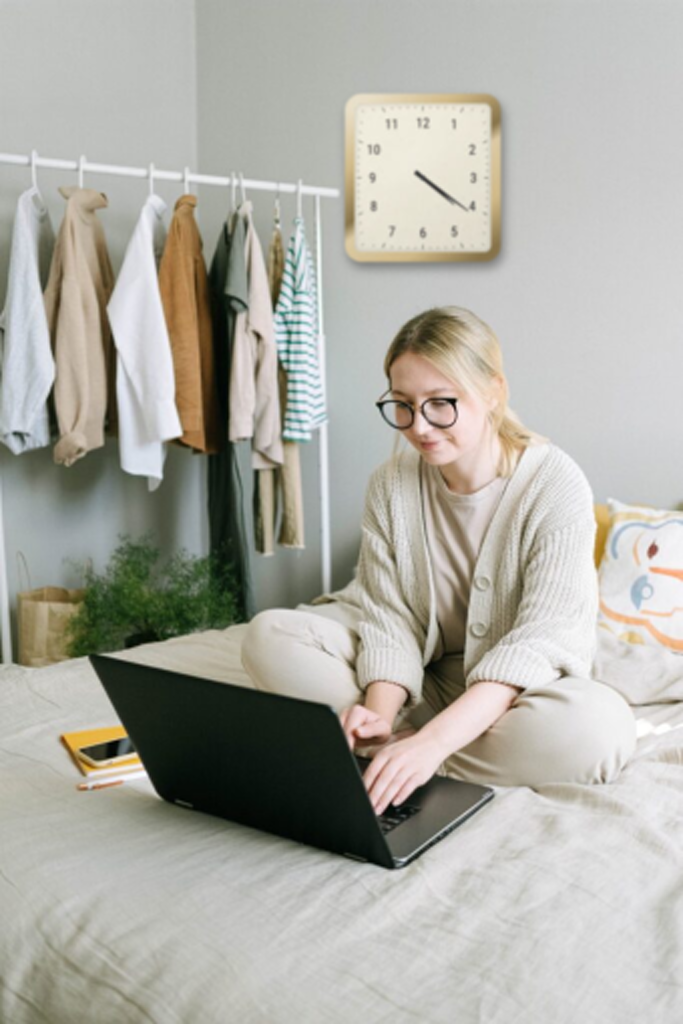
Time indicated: 4:21
